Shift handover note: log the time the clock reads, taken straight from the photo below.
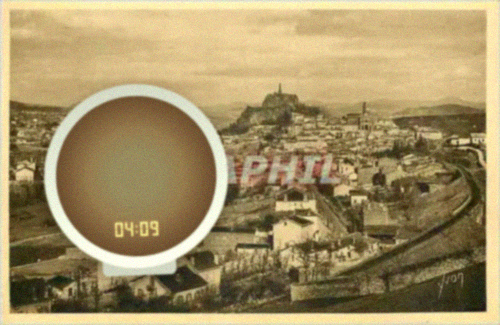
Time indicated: 4:09
